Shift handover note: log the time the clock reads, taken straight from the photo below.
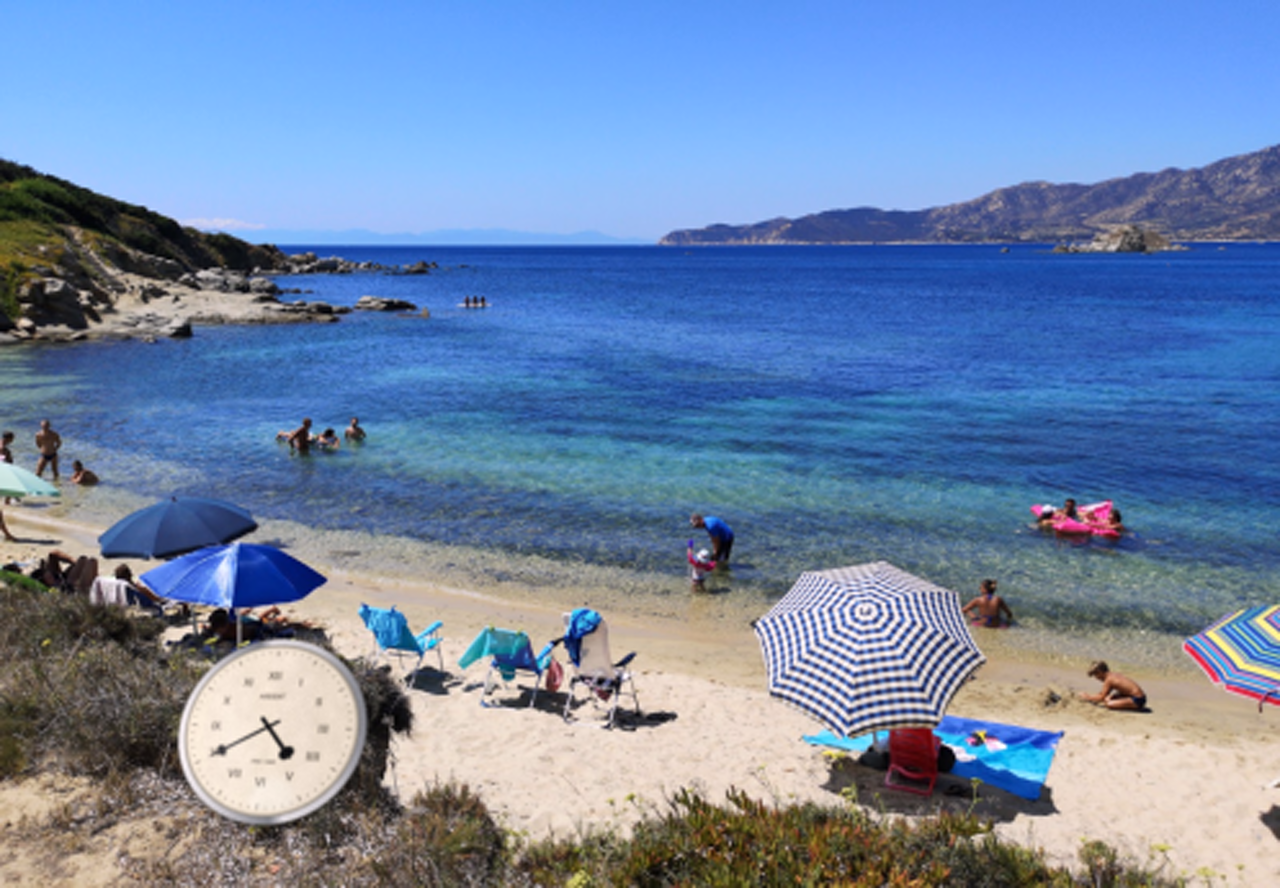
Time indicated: 4:40
